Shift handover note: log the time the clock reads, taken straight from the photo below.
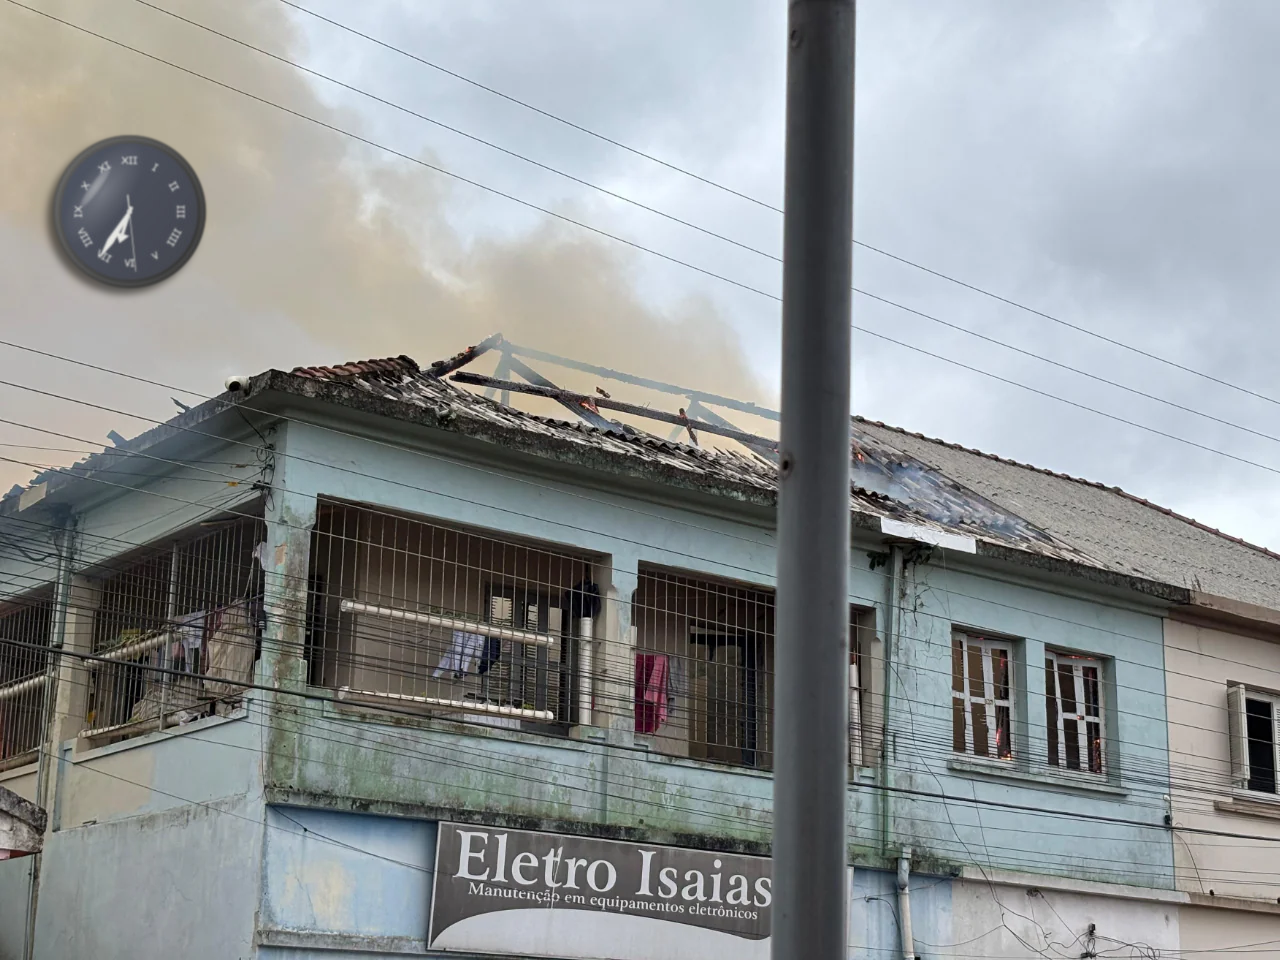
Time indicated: 6:35:29
